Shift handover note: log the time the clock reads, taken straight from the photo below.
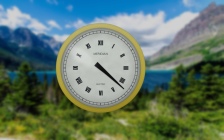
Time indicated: 4:22
